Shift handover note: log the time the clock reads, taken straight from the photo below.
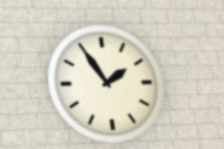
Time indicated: 1:55
